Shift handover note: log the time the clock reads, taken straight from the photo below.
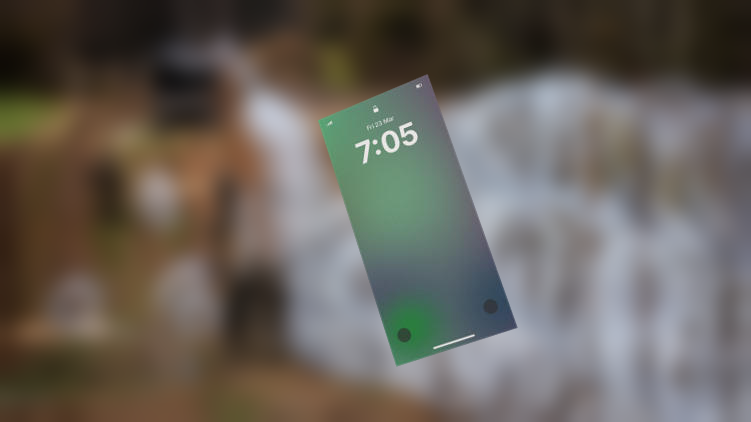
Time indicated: 7:05
